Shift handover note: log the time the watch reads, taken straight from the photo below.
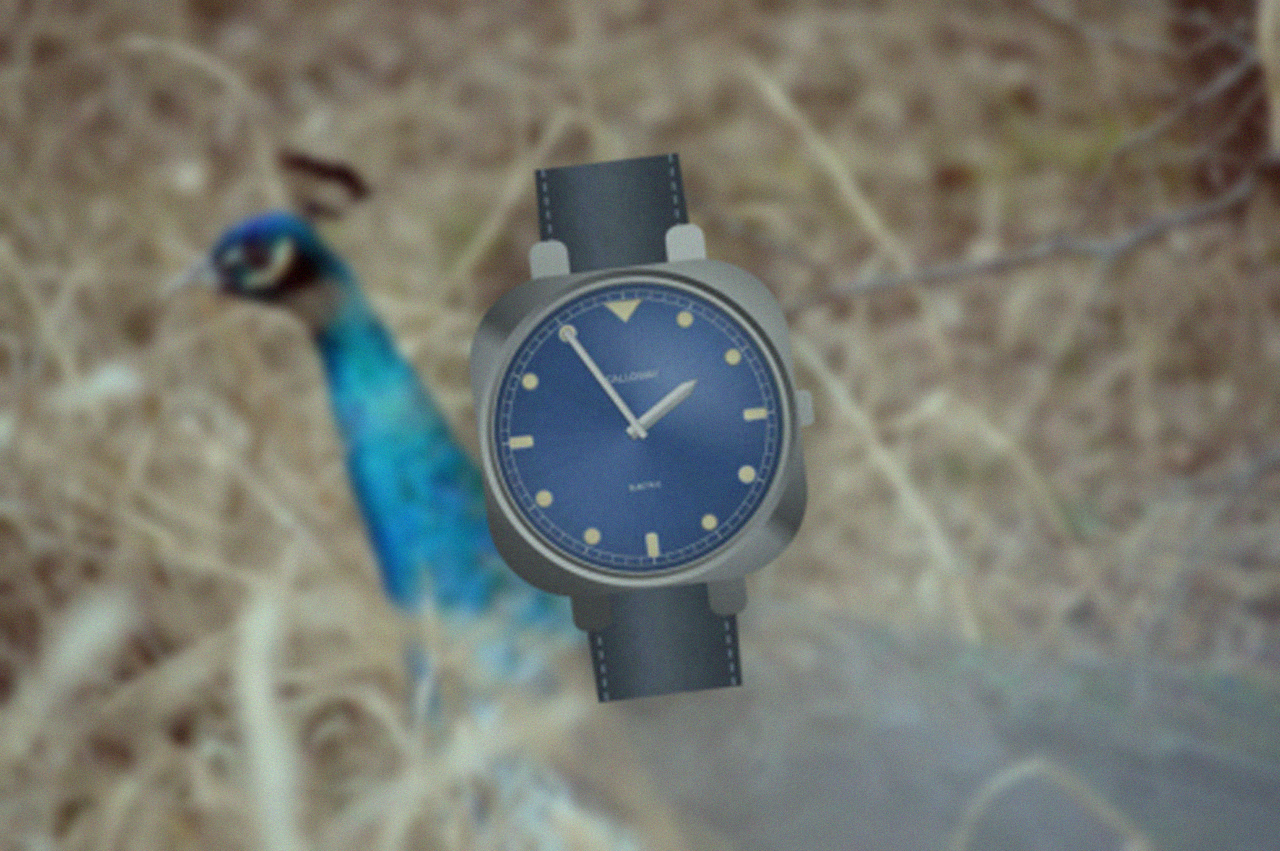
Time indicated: 1:55
